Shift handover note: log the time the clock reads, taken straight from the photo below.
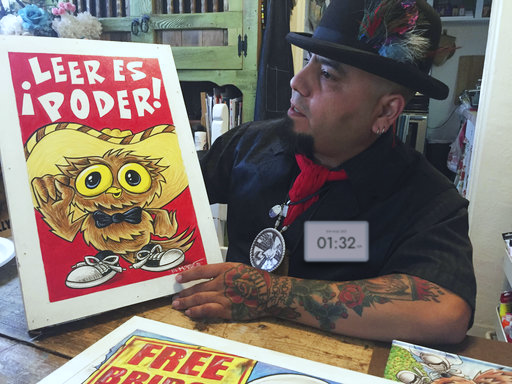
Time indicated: 1:32
